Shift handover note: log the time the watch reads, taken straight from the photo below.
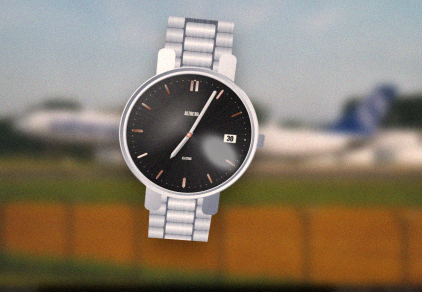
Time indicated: 7:04
